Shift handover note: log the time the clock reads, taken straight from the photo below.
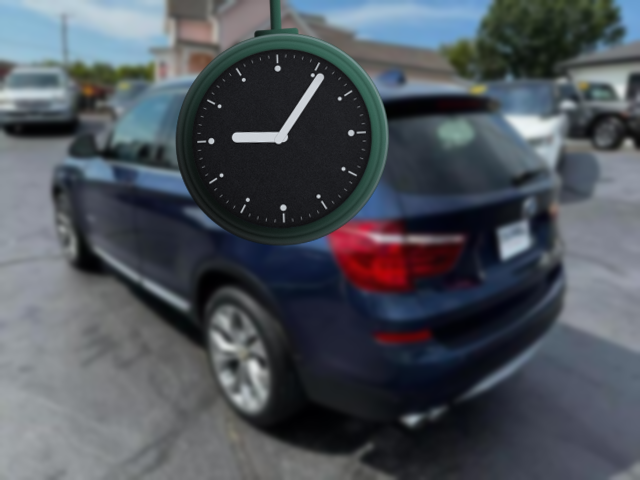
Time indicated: 9:06
